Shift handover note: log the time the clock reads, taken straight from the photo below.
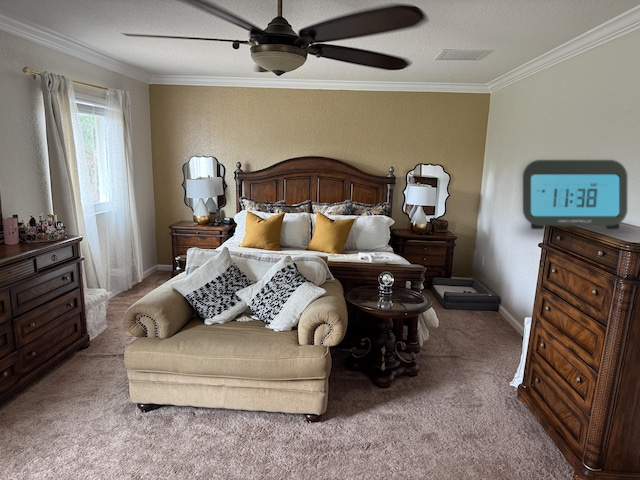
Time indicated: 11:38
